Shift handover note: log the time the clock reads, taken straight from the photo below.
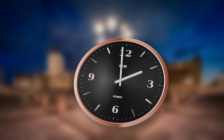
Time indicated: 1:59
